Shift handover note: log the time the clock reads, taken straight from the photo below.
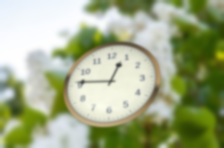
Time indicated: 12:46
